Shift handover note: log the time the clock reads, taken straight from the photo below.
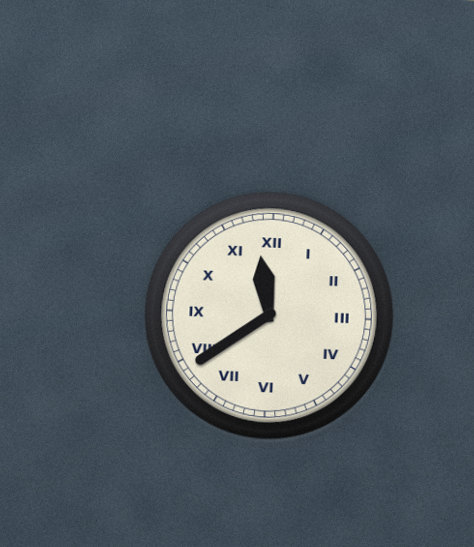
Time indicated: 11:39
